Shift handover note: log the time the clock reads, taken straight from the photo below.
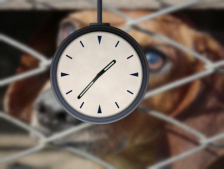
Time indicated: 1:37
